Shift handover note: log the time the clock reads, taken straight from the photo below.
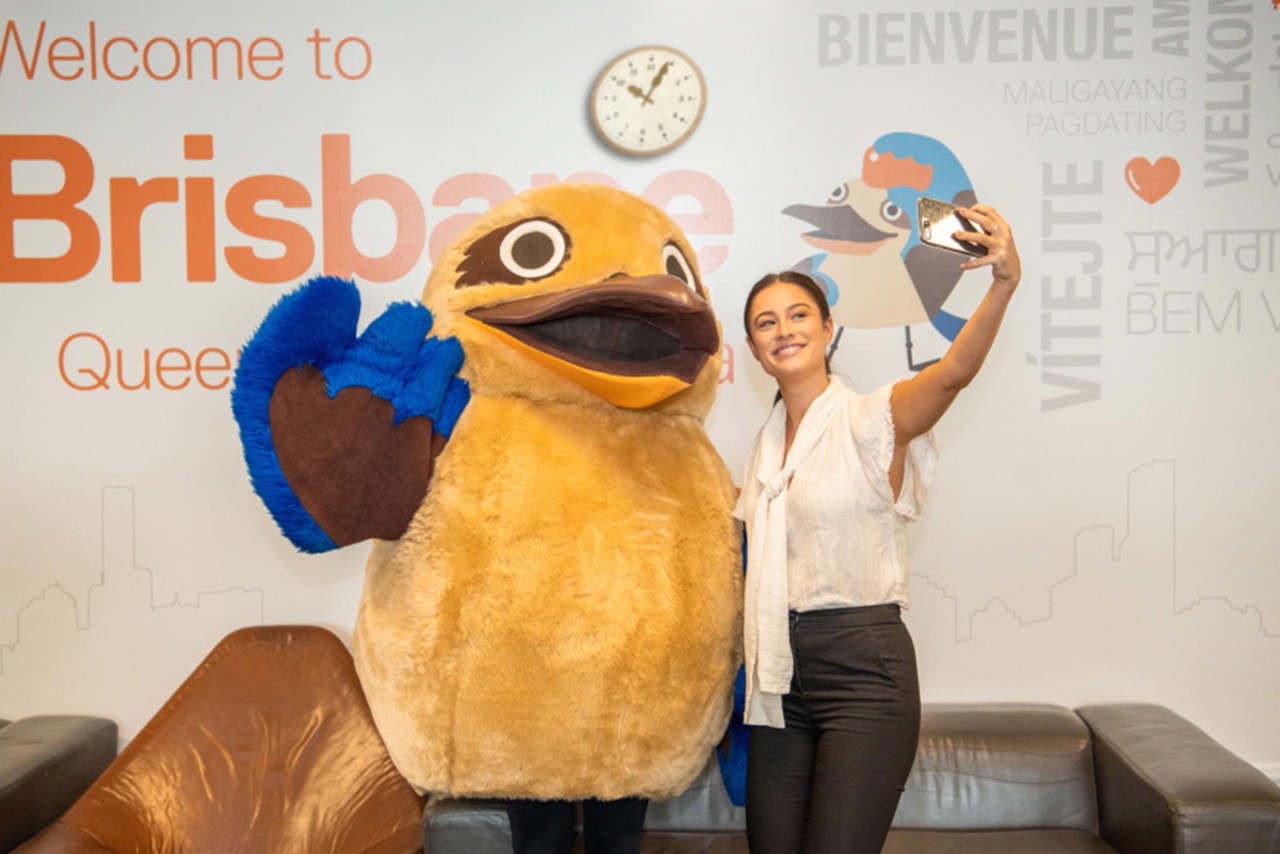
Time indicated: 10:04
